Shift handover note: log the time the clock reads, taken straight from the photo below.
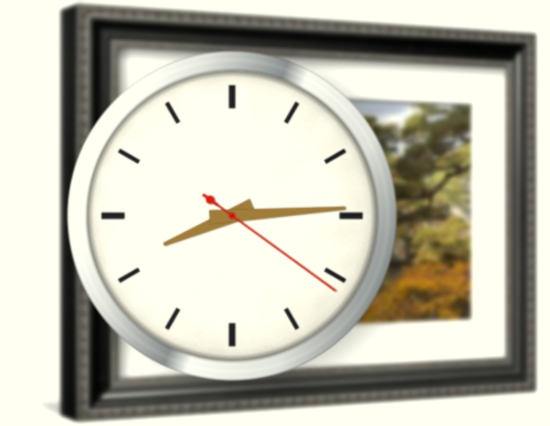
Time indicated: 8:14:21
